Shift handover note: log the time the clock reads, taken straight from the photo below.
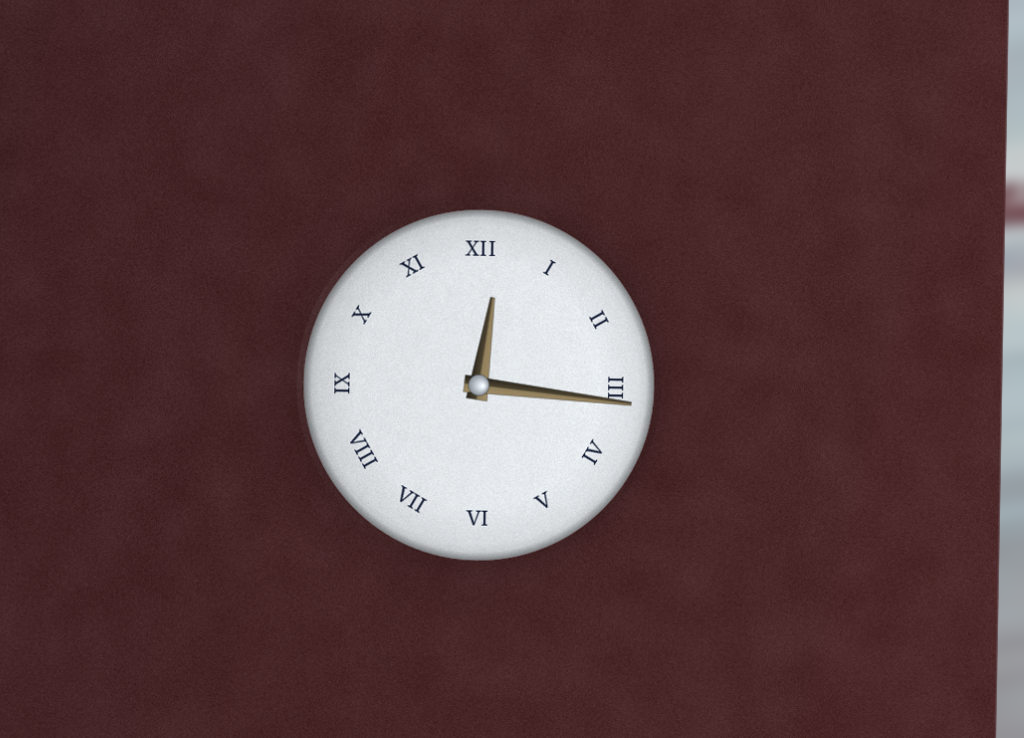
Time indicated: 12:16
